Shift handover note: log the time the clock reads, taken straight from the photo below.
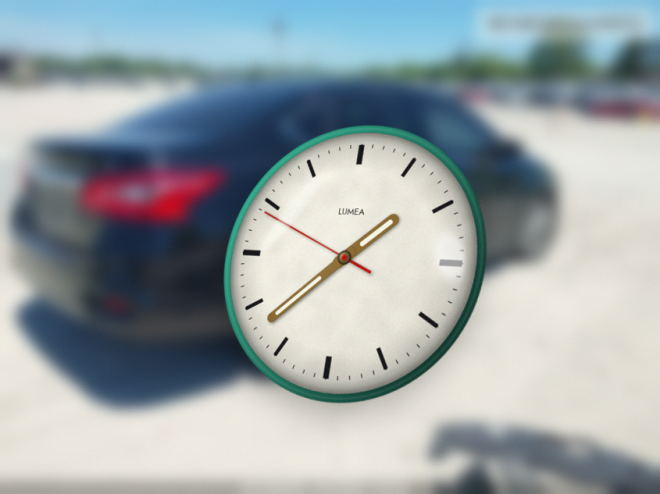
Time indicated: 1:37:49
